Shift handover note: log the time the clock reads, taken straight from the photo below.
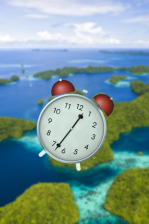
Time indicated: 12:33
